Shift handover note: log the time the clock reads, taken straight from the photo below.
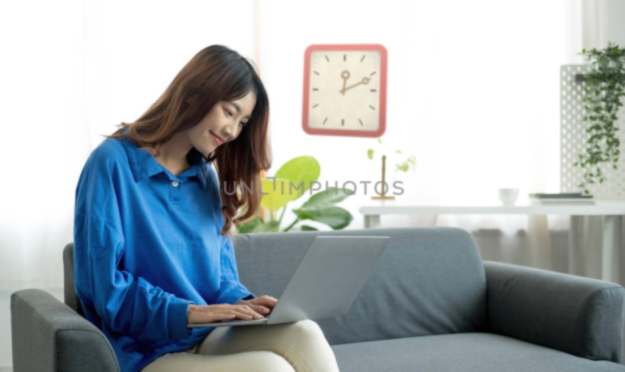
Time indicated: 12:11
